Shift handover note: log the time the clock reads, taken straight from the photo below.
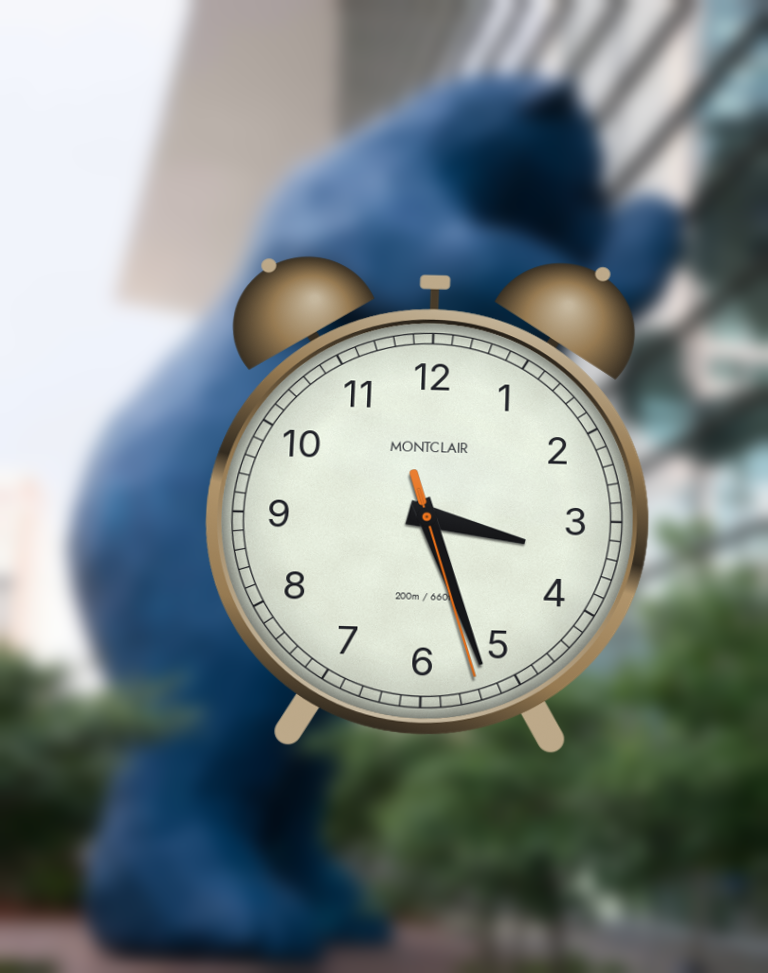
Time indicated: 3:26:27
